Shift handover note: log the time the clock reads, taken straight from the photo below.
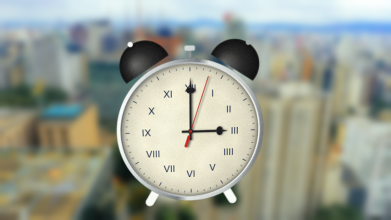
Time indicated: 3:00:03
